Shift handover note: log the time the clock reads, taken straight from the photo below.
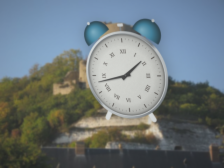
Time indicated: 1:43
